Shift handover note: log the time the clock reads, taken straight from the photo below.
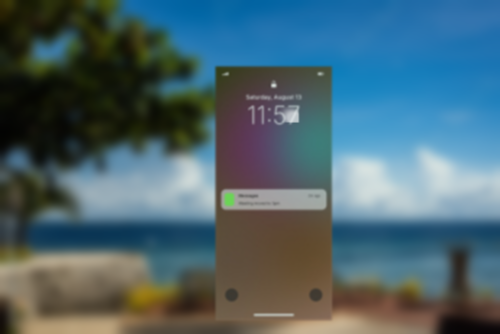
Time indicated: 11:57
